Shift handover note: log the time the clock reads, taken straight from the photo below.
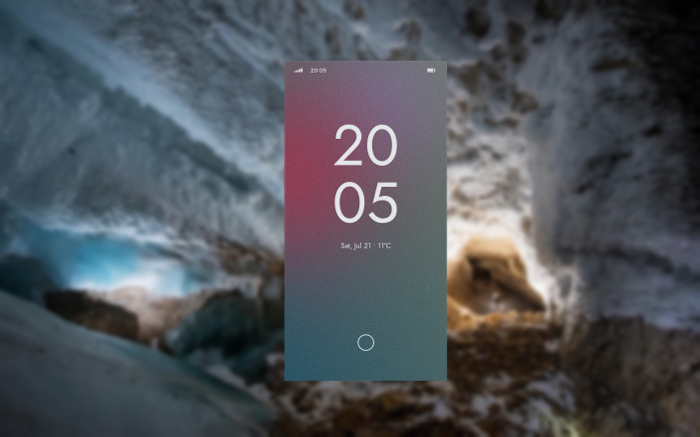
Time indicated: 20:05
